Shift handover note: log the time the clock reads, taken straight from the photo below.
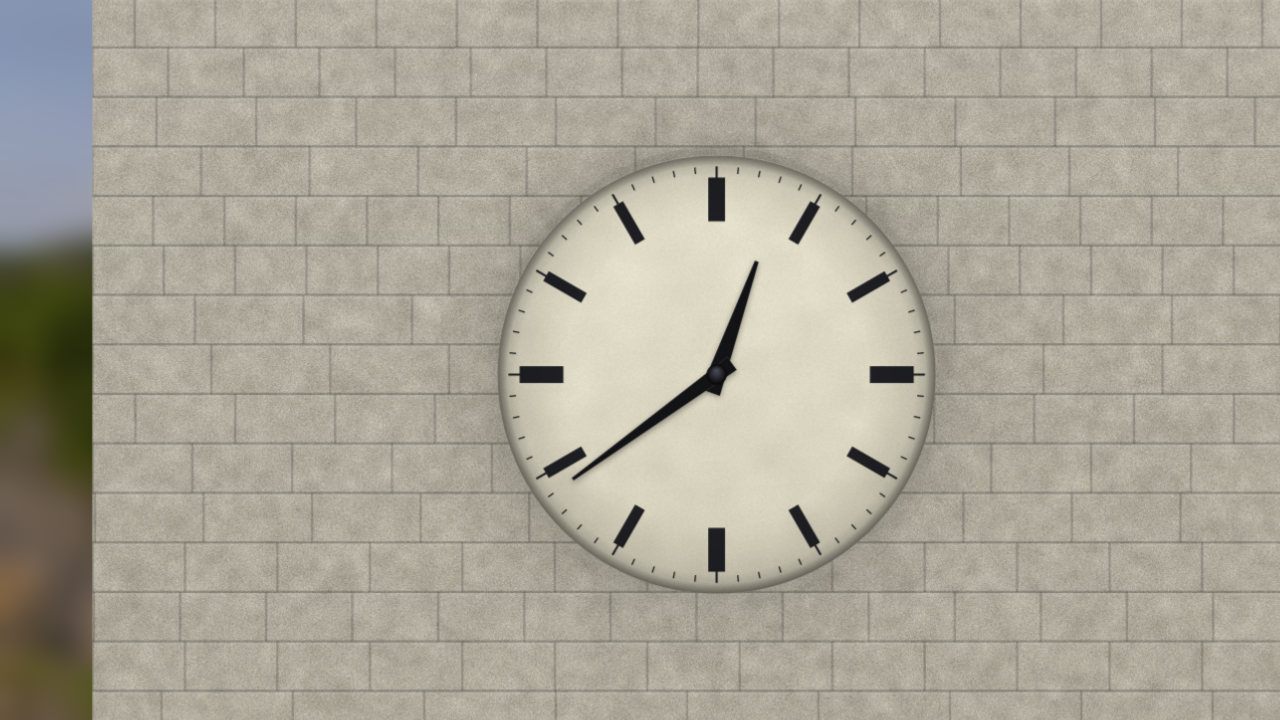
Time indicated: 12:39
